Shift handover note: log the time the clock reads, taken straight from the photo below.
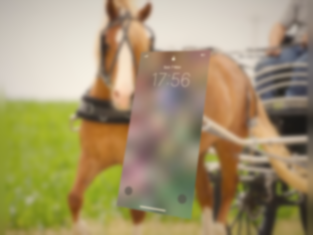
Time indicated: 17:56
